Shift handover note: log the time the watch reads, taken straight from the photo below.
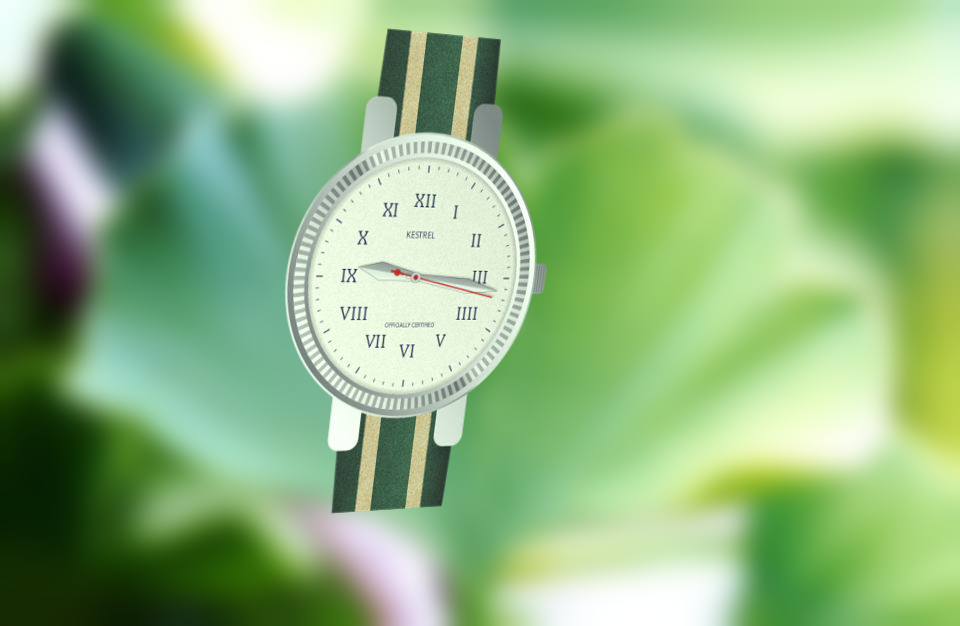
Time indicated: 9:16:17
